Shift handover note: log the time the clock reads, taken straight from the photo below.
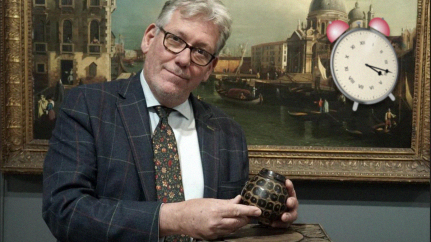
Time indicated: 4:19
